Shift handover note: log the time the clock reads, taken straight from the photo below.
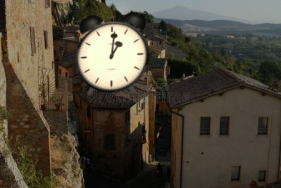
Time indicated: 1:01
